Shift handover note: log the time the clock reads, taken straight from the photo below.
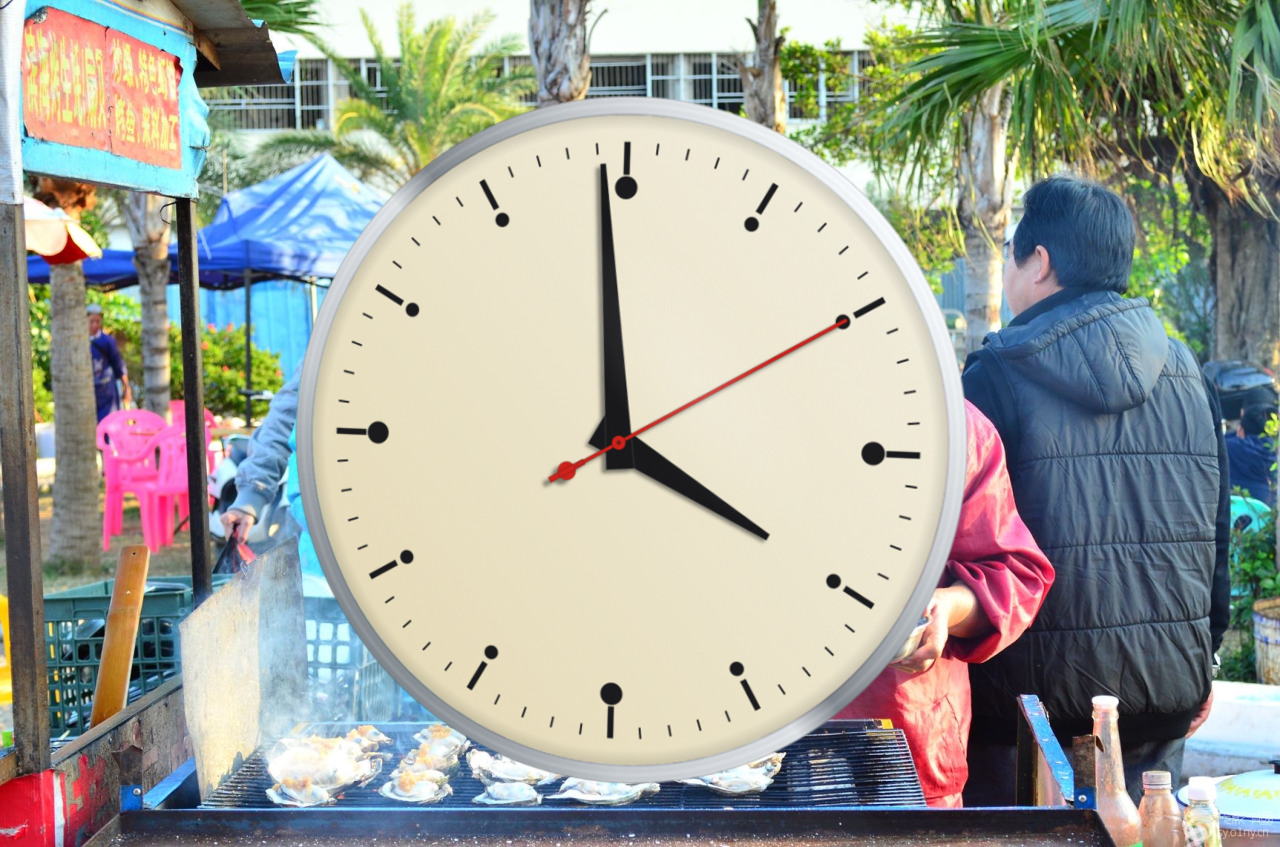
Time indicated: 3:59:10
